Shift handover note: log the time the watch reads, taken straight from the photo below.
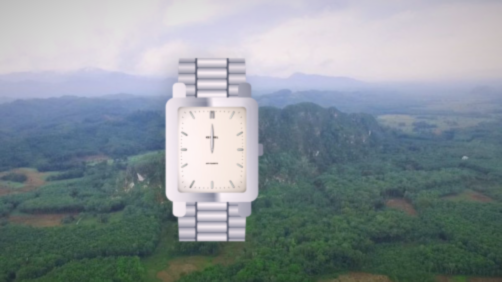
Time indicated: 12:00
